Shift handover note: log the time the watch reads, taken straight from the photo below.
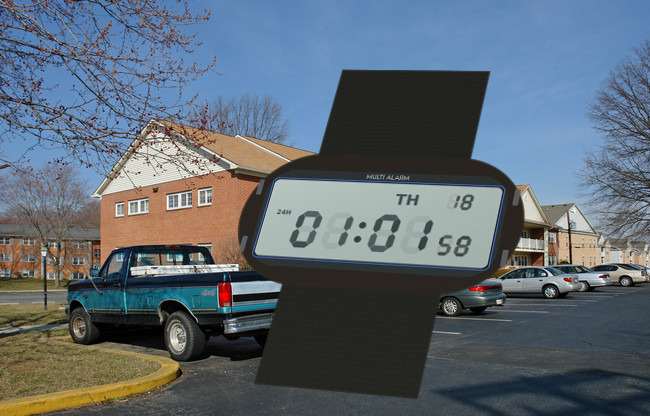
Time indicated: 1:01:58
